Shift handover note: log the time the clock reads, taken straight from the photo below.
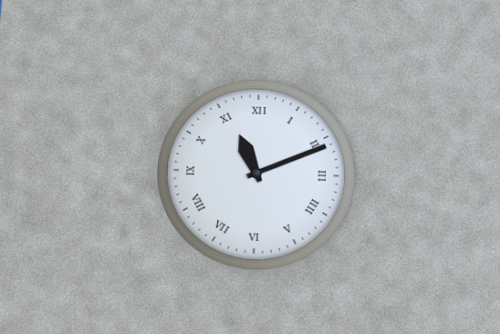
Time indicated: 11:11
